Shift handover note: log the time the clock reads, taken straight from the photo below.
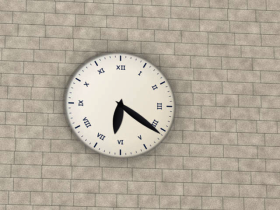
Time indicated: 6:21
